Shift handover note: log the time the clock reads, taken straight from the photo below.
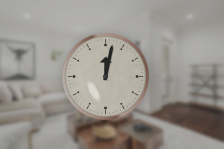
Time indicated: 12:02
